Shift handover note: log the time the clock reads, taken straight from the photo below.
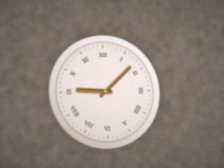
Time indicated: 9:08
